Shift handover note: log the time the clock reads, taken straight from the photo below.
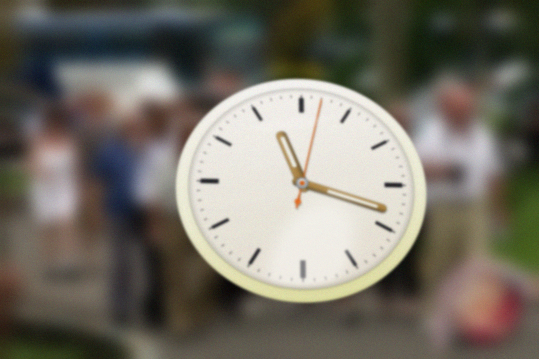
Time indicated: 11:18:02
